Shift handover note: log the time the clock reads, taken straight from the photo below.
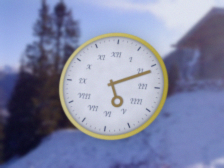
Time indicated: 5:11
